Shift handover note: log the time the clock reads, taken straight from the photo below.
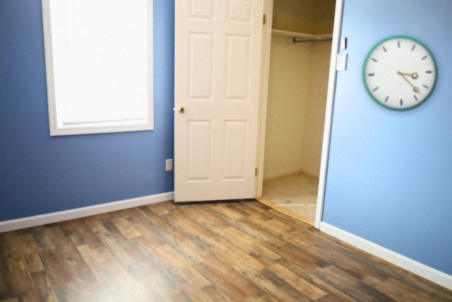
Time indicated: 3:23
